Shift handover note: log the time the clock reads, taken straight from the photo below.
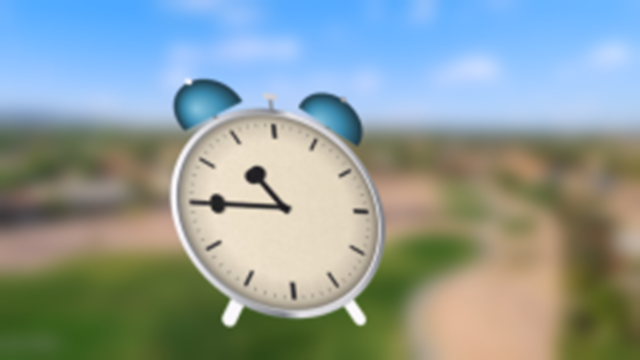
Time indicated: 10:45
